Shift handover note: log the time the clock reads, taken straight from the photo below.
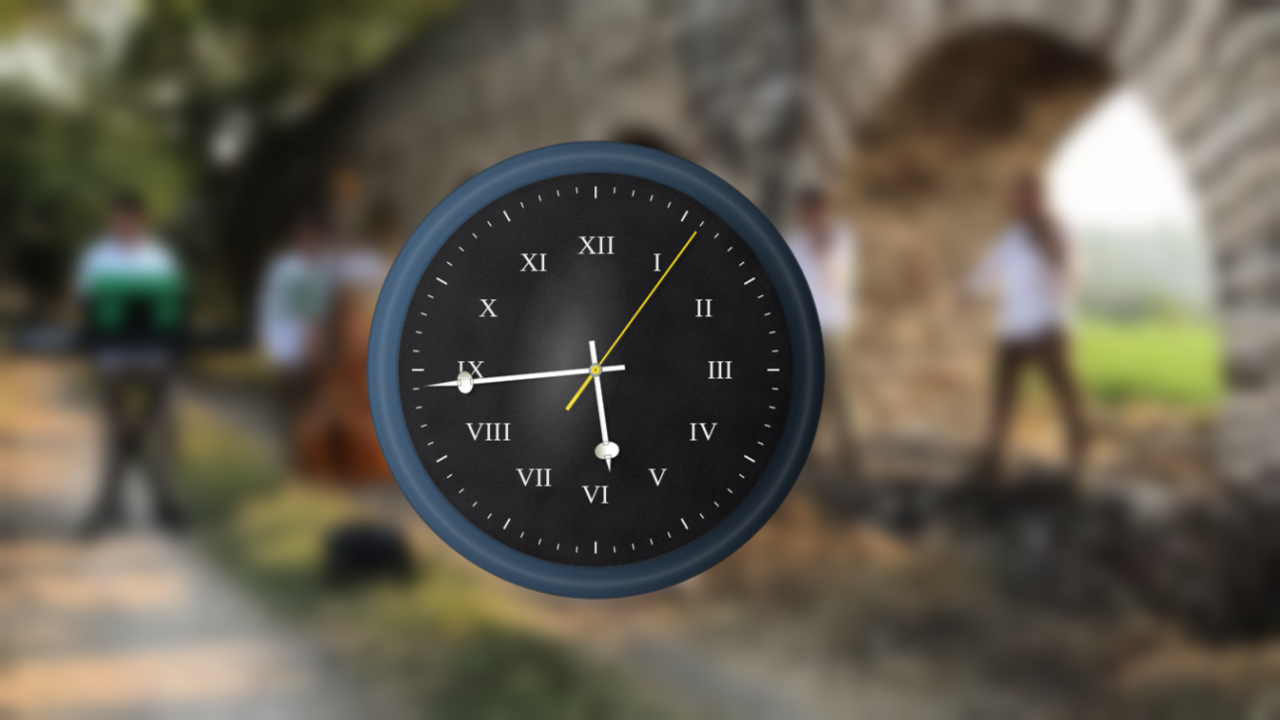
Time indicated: 5:44:06
